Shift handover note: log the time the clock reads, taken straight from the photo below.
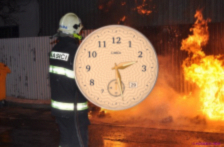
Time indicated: 2:28
